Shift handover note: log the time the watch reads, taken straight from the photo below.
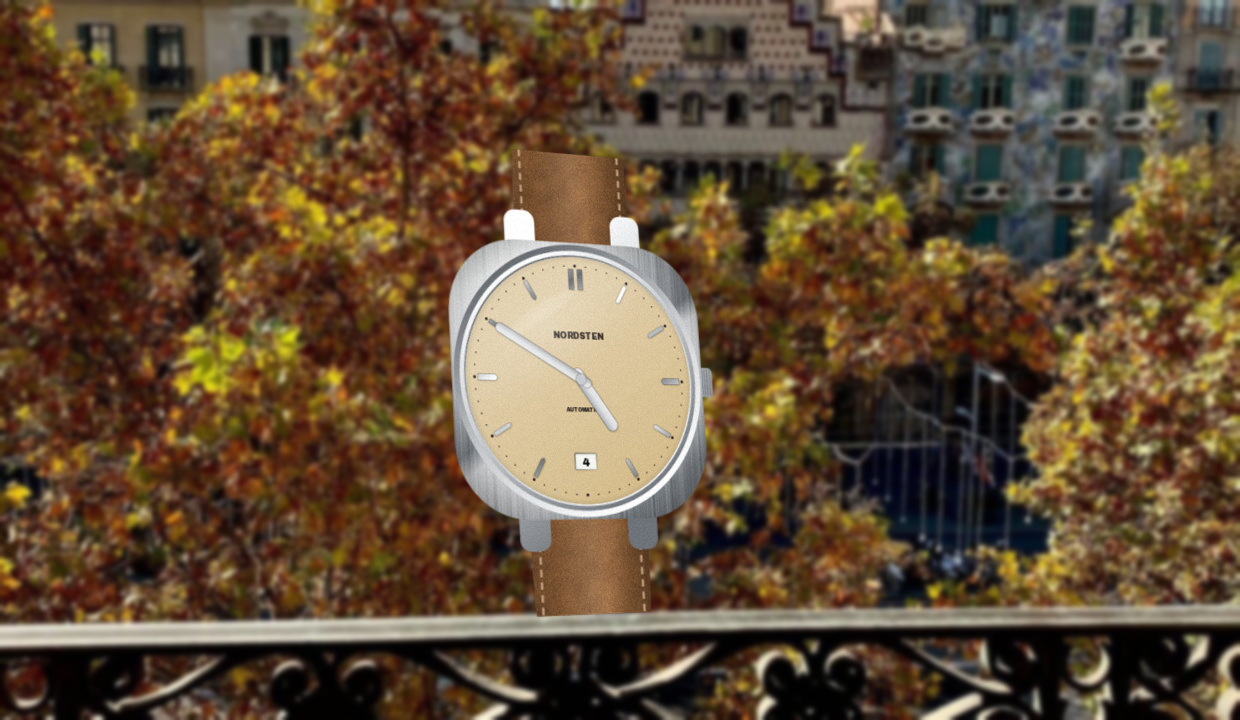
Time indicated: 4:50
